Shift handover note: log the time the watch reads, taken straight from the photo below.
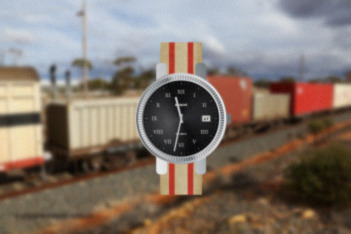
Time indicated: 11:32
